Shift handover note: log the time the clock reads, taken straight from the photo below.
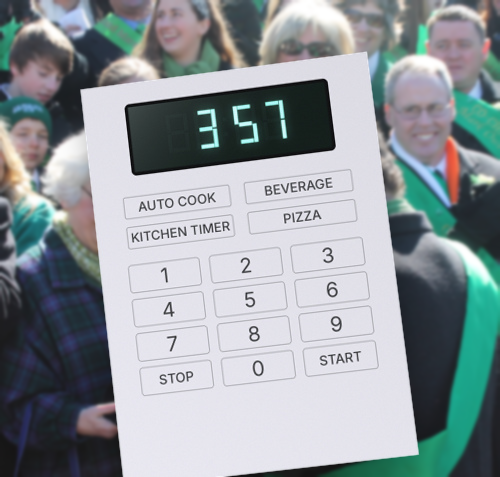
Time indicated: 3:57
